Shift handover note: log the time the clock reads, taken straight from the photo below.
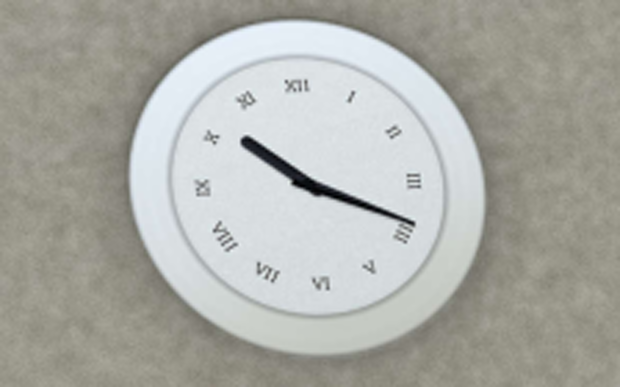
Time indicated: 10:19
